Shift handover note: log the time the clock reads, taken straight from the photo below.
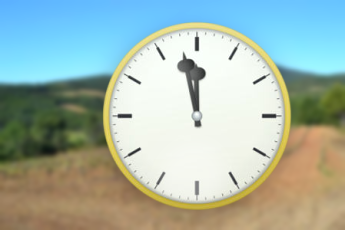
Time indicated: 11:58
